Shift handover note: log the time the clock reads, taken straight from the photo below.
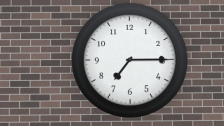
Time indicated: 7:15
